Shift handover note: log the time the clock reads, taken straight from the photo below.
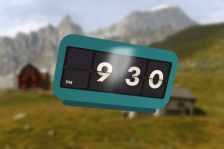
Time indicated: 9:30
